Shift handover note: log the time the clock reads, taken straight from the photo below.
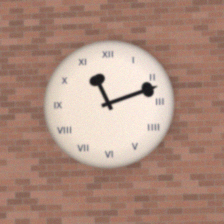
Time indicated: 11:12
